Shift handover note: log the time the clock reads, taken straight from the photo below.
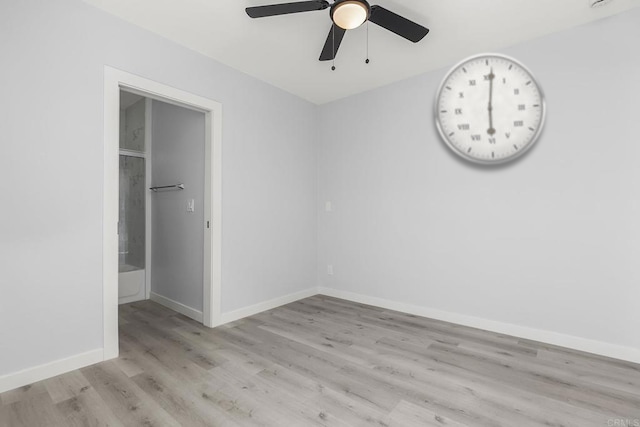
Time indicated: 6:01
